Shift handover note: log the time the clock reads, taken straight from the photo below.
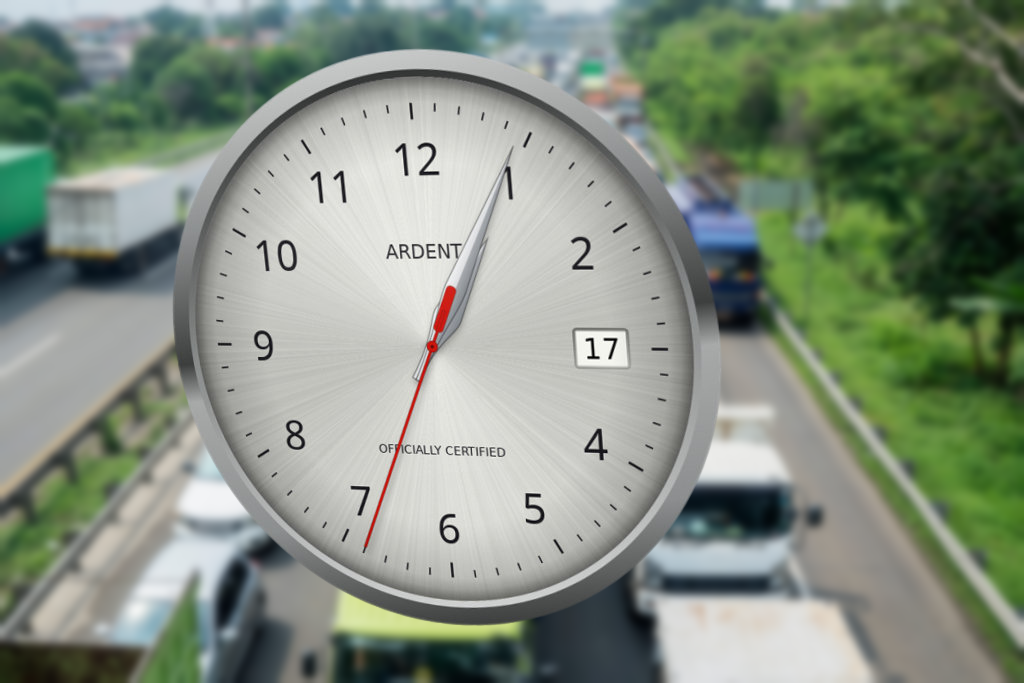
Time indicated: 1:04:34
